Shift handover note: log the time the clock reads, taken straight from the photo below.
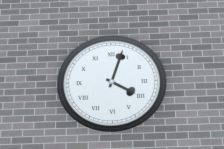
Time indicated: 4:03
